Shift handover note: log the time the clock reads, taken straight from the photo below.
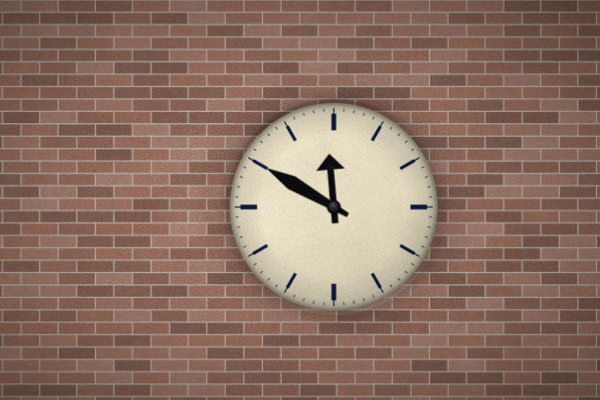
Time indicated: 11:50
